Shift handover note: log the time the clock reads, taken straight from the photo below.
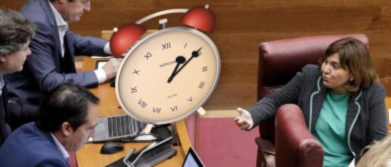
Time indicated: 1:09
